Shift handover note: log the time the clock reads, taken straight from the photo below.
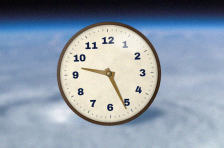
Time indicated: 9:26
